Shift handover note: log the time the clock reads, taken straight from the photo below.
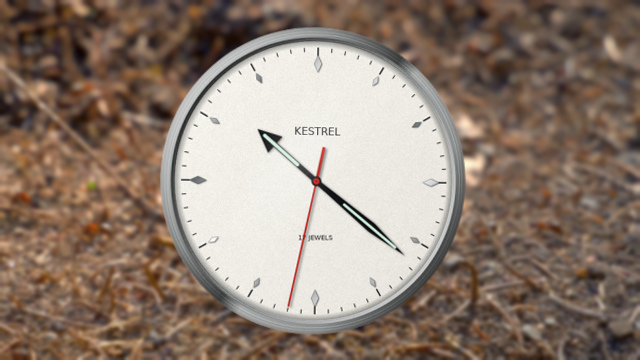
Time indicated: 10:21:32
